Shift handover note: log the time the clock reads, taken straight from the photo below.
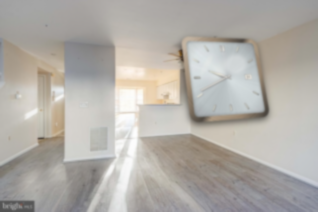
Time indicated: 9:41
